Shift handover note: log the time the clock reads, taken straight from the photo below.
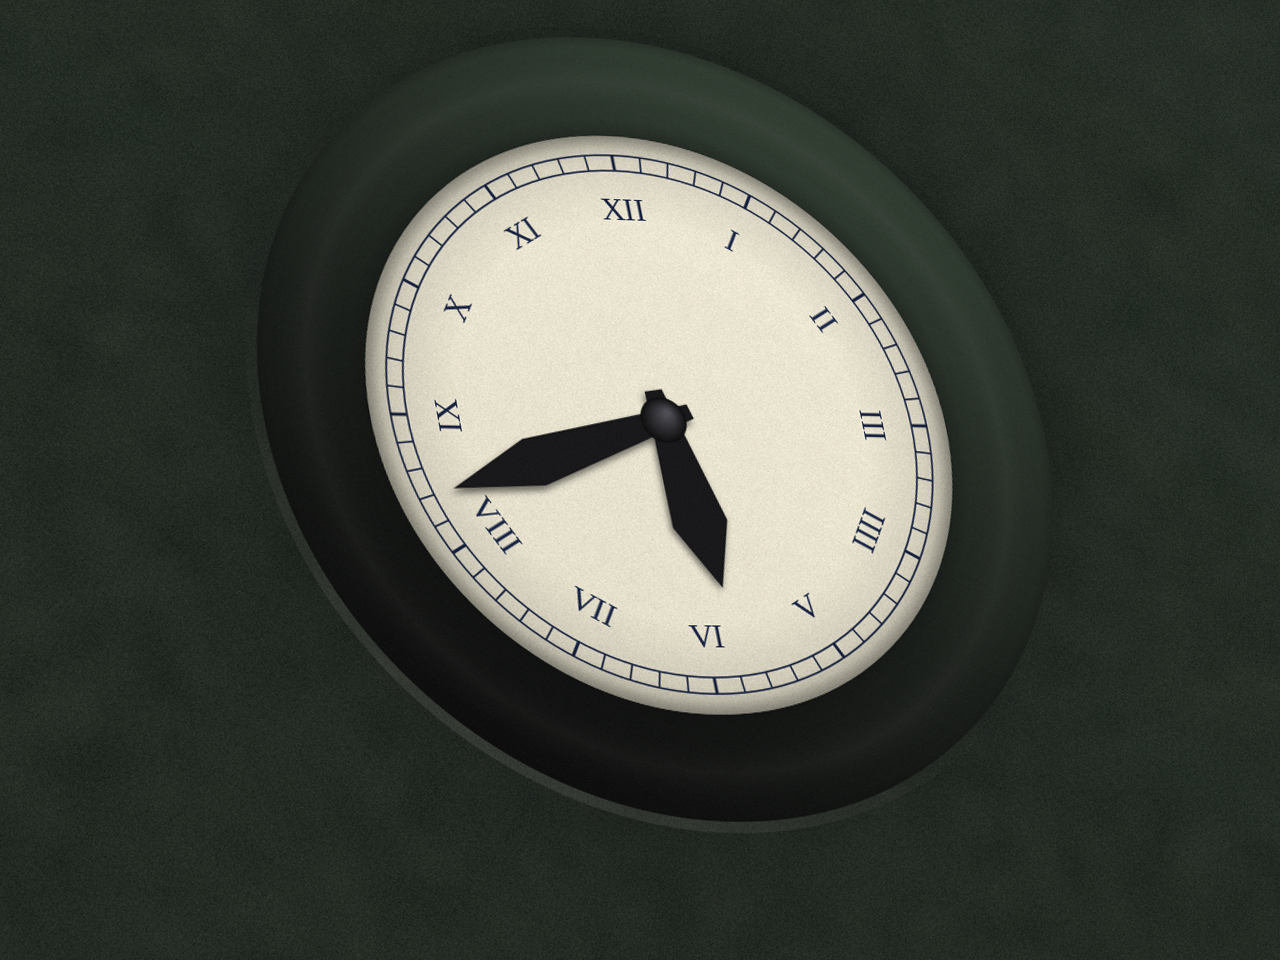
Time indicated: 5:42
